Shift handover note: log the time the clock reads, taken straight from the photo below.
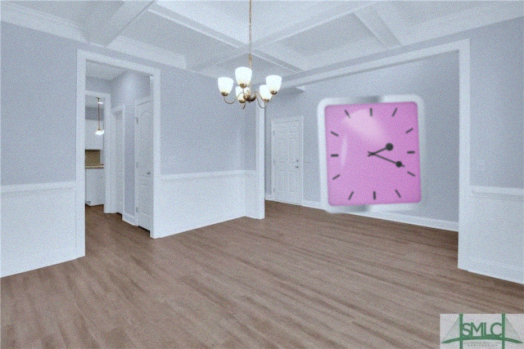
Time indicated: 2:19
